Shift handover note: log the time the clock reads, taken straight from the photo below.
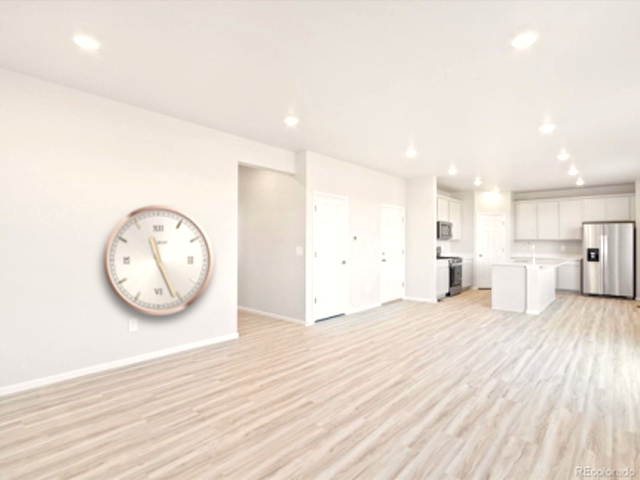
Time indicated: 11:26
